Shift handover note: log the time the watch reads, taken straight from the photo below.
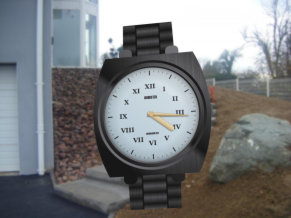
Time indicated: 4:16
